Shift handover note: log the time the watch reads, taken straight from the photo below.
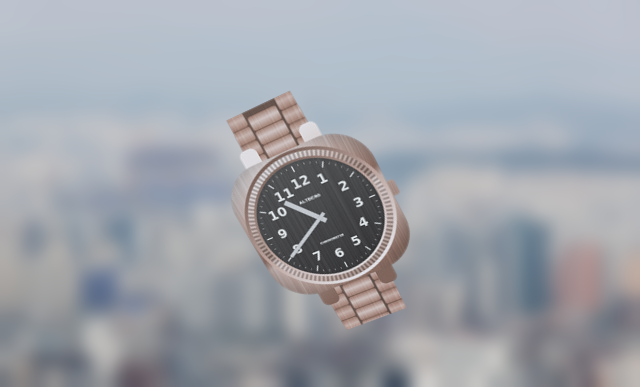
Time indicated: 10:40
